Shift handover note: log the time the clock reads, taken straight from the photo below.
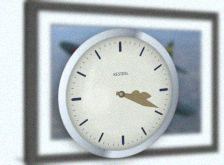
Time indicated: 3:19
